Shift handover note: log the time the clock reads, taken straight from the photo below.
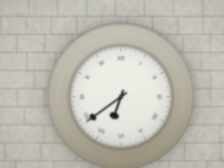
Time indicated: 6:39
